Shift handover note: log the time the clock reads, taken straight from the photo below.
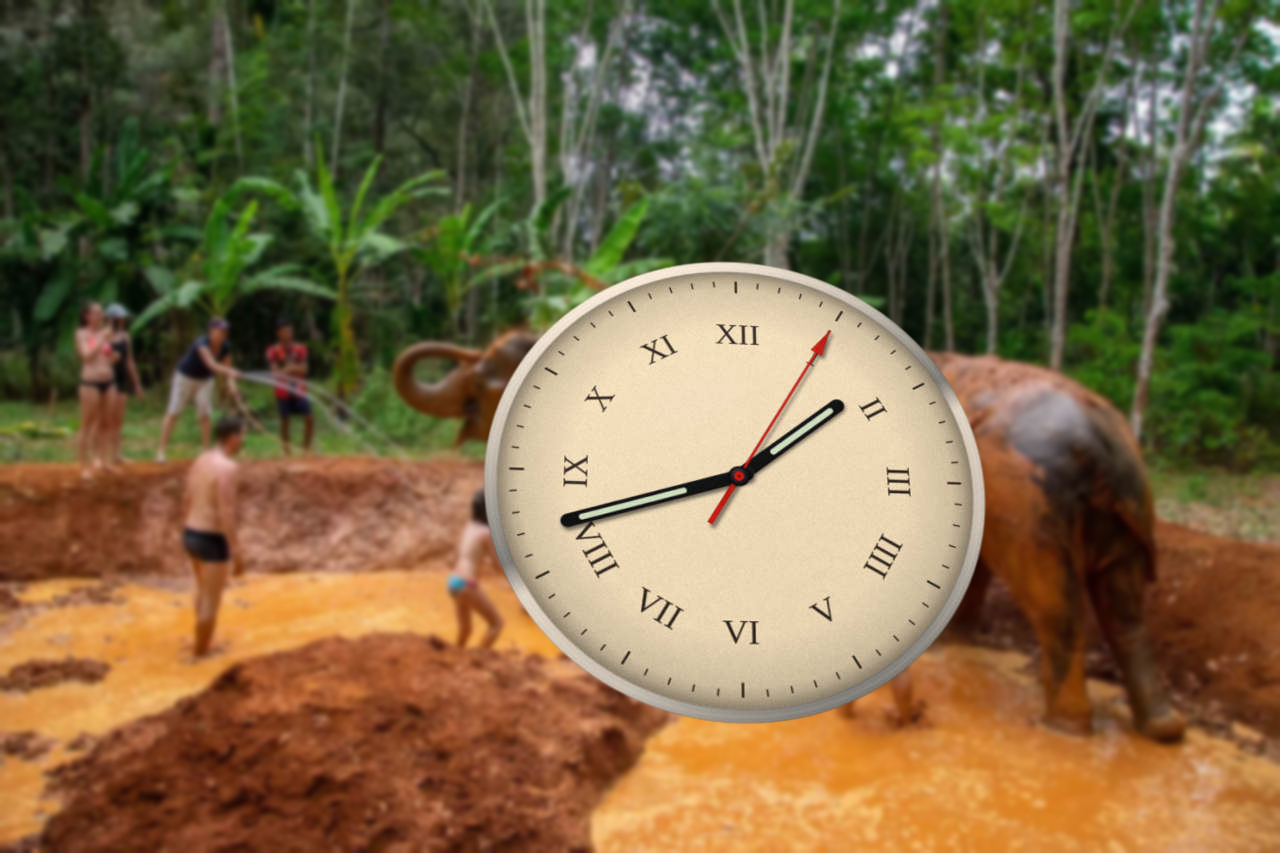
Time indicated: 1:42:05
